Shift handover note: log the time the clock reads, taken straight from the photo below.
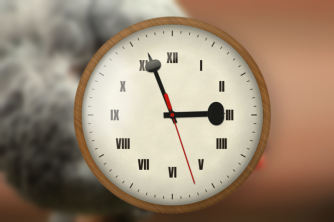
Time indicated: 2:56:27
